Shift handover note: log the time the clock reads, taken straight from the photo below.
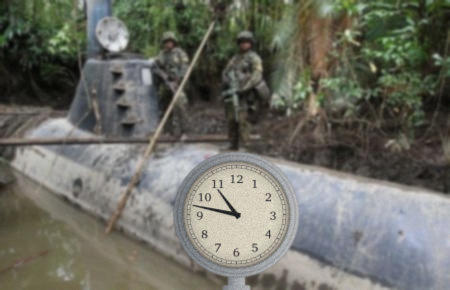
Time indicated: 10:47
